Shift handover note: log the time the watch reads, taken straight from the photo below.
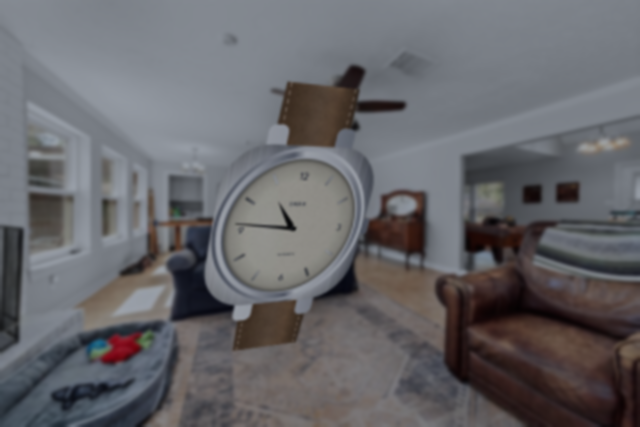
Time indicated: 10:46
